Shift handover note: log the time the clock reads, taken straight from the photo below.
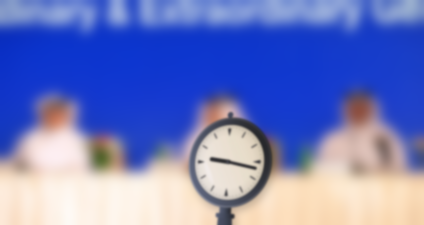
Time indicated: 9:17
